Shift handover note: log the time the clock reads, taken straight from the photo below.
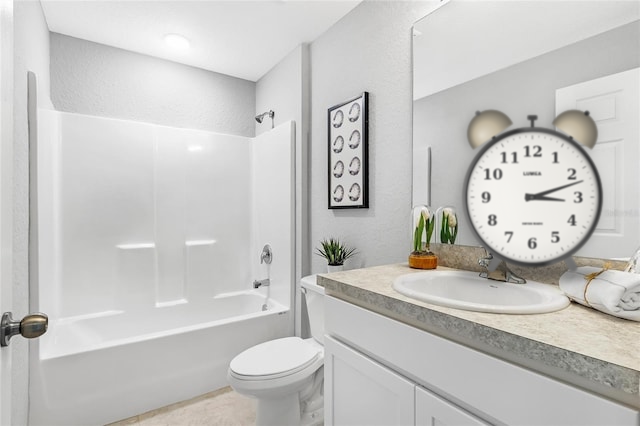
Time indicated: 3:12
